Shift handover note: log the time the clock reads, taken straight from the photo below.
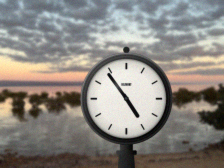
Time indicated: 4:54
